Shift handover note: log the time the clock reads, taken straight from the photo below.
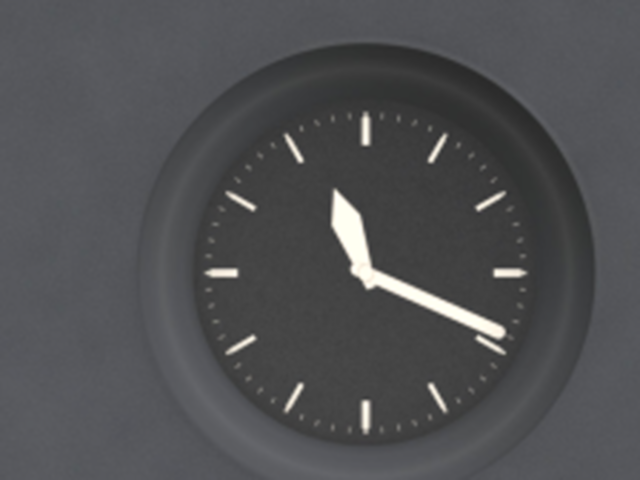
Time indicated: 11:19
